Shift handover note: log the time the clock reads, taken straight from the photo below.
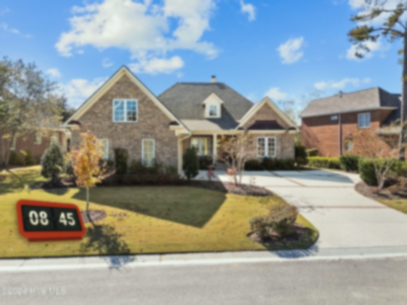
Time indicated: 8:45
